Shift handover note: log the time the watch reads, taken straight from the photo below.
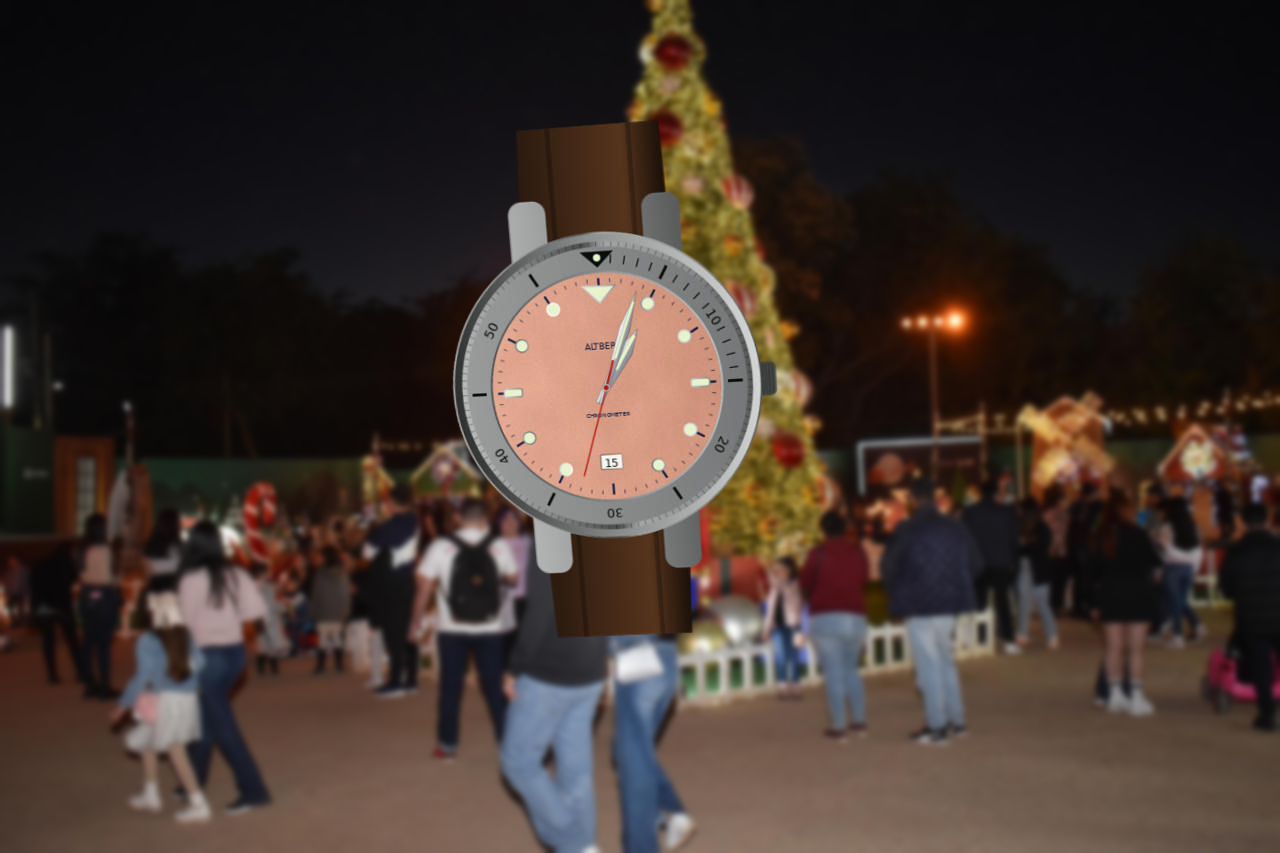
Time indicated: 1:03:33
